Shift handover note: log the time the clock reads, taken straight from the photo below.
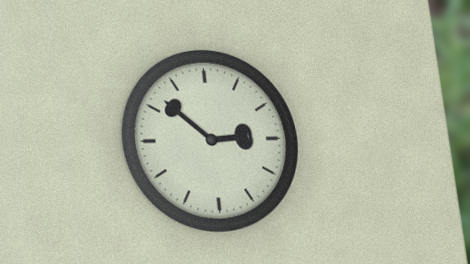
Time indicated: 2:52
